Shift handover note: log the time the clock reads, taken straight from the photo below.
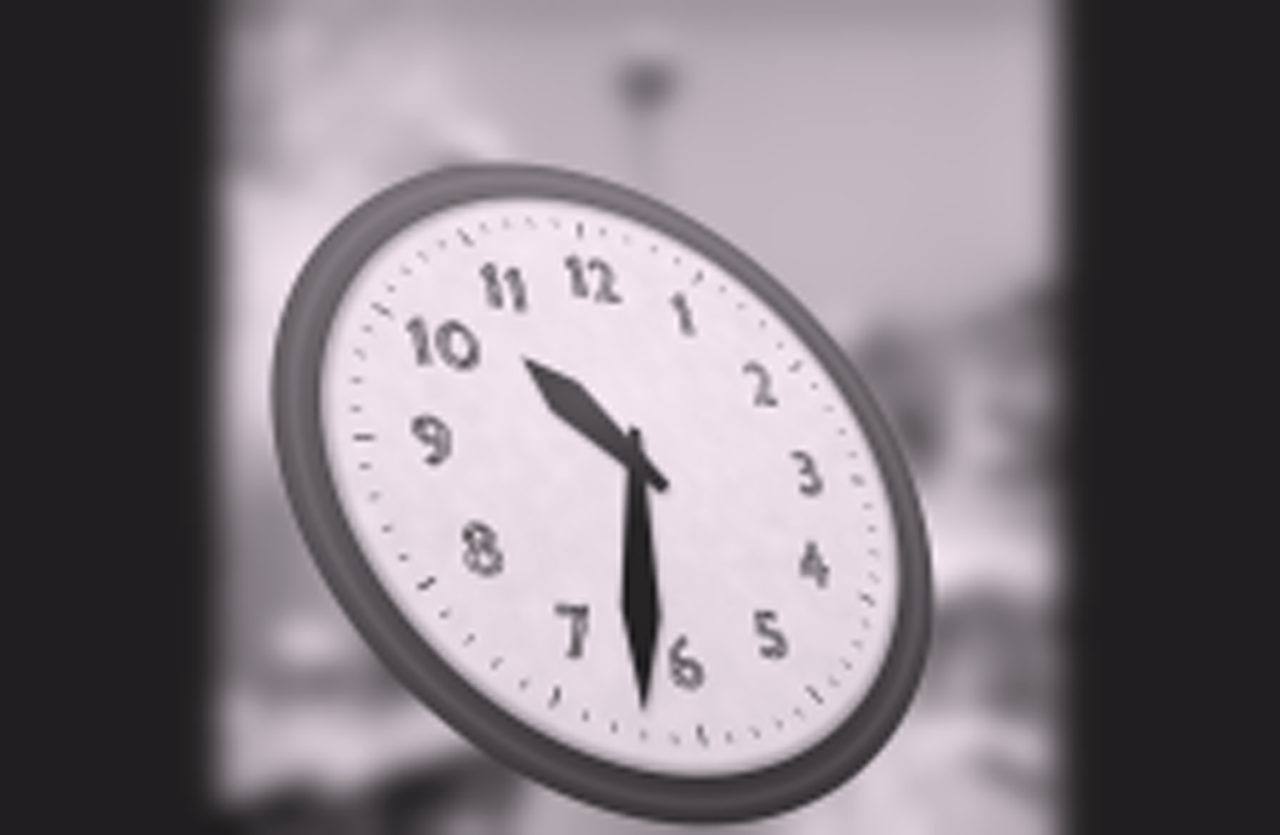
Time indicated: 10:32
